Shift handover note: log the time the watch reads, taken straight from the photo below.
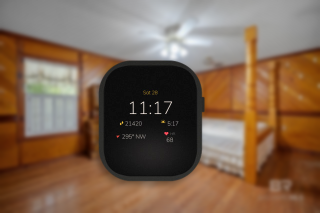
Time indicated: 11:17
